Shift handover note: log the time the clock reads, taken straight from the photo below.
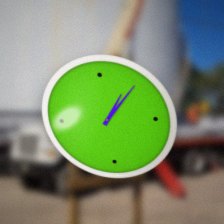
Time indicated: 1:07
